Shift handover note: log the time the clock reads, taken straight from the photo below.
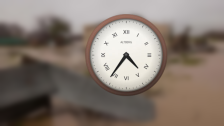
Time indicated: 4:36
